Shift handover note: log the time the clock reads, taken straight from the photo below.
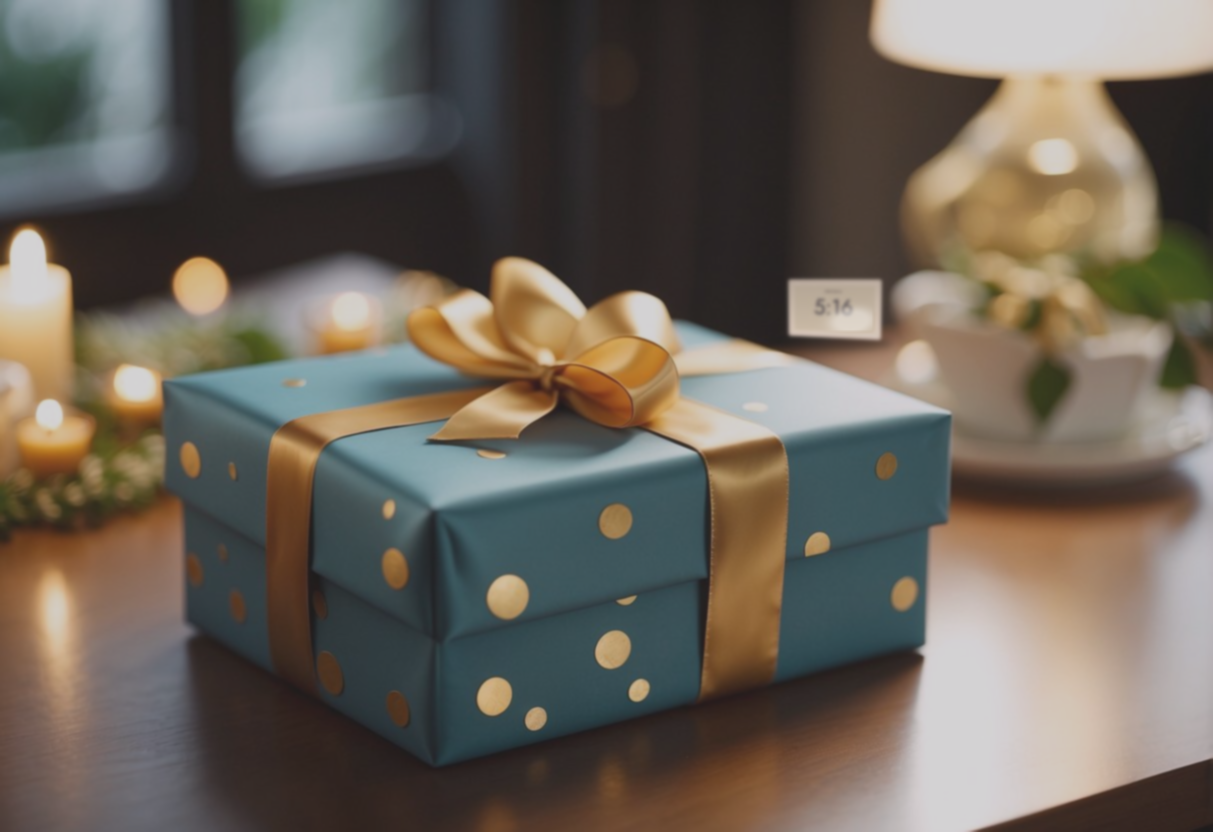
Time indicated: 5:16
